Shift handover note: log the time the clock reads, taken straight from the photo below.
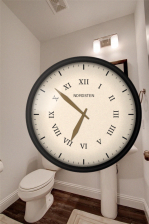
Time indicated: 6:52
